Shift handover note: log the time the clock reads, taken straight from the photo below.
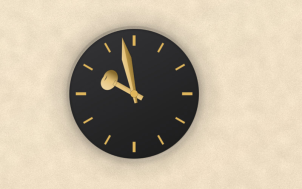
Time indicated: 9:58
